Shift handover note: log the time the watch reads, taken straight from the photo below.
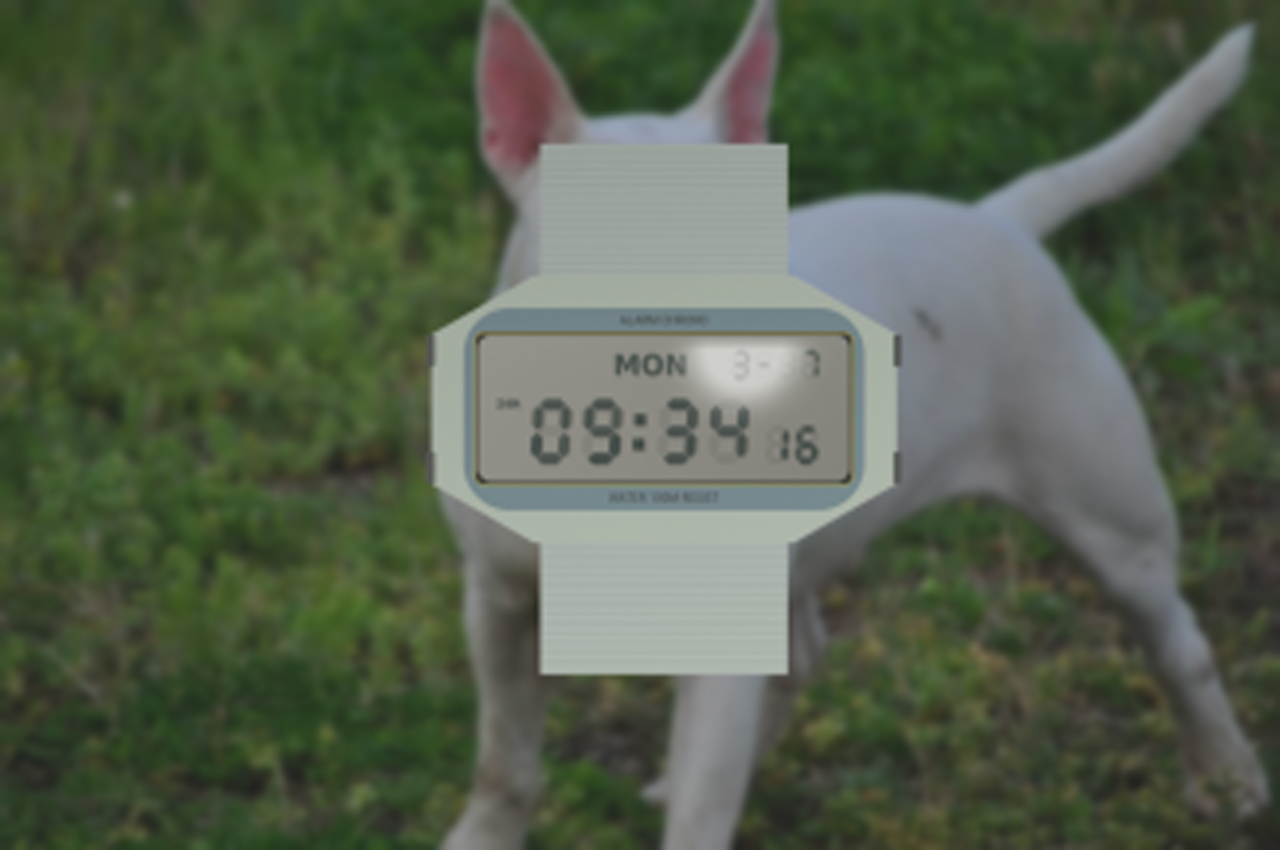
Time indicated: 9:34:16
